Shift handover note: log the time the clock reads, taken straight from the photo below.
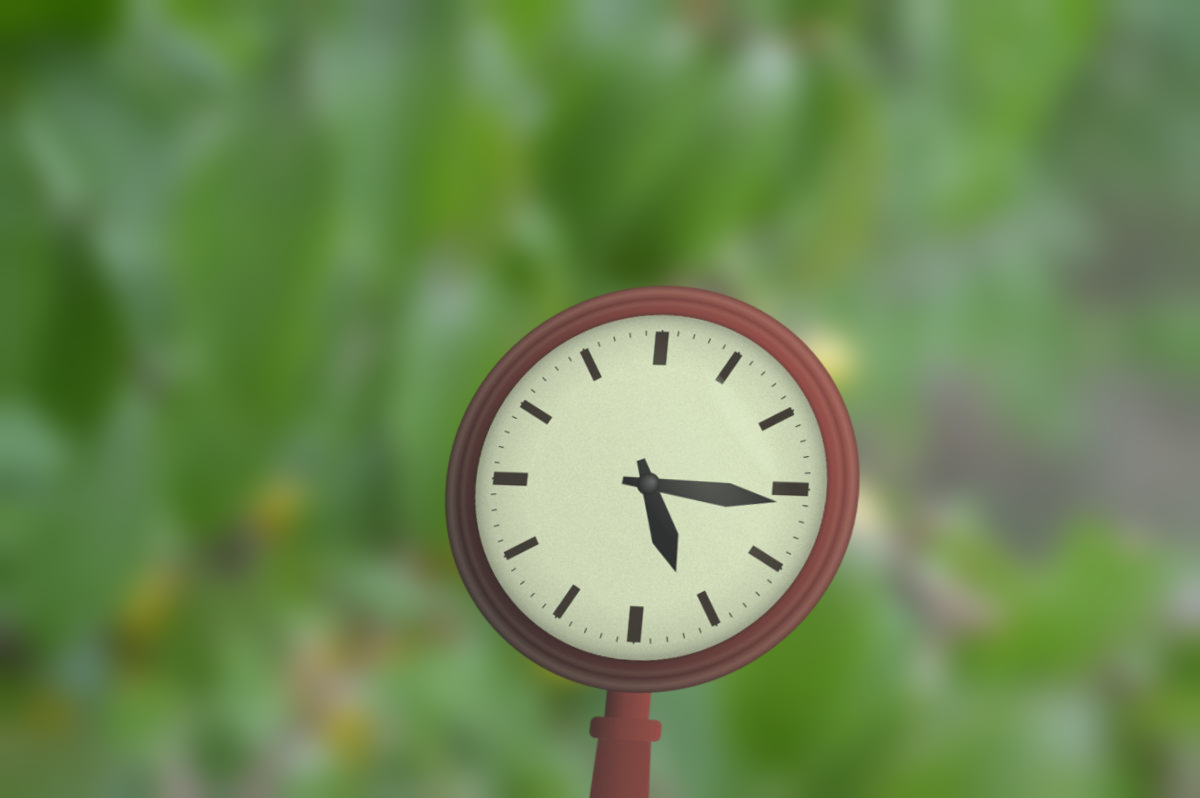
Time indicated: 5:16
